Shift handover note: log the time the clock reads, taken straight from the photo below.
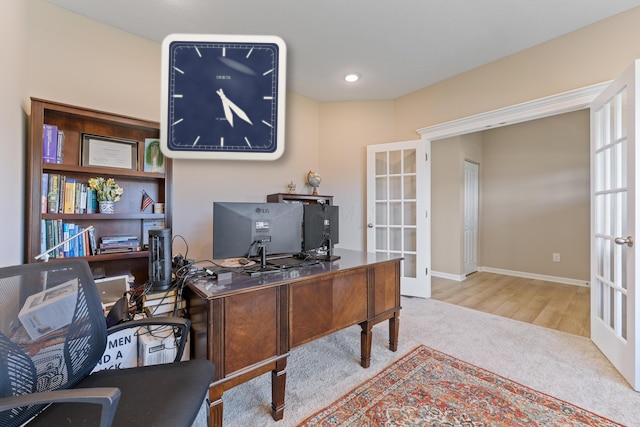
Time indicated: 5:22
